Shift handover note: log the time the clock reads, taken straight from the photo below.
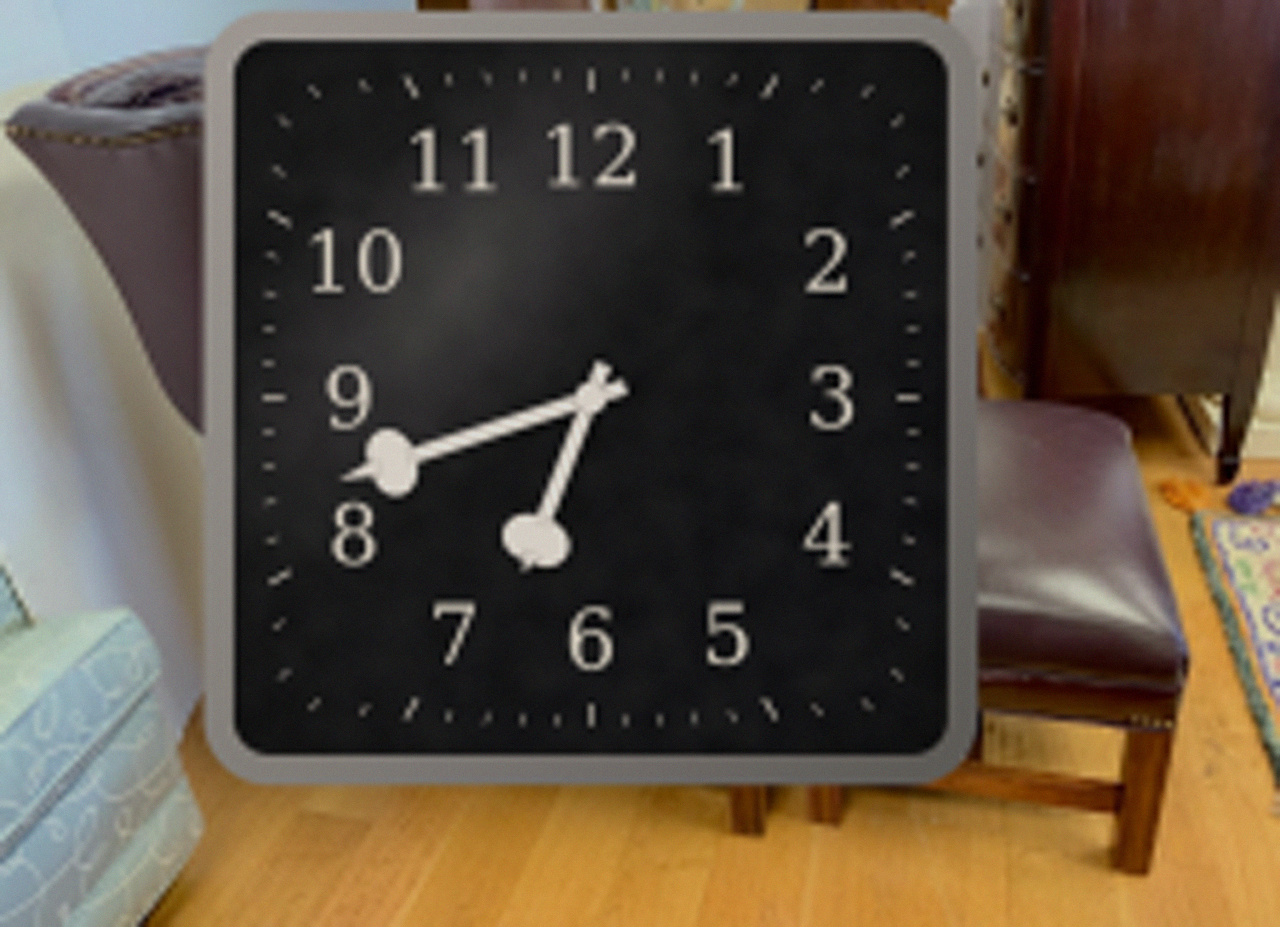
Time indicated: 6:42
